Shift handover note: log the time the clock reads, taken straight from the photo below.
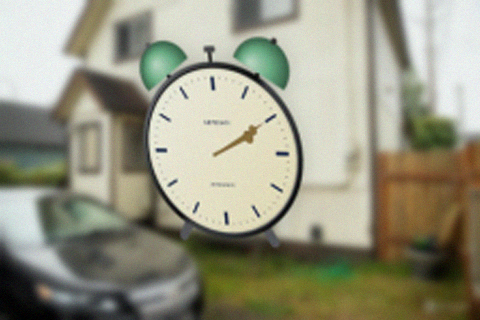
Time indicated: 2:10
